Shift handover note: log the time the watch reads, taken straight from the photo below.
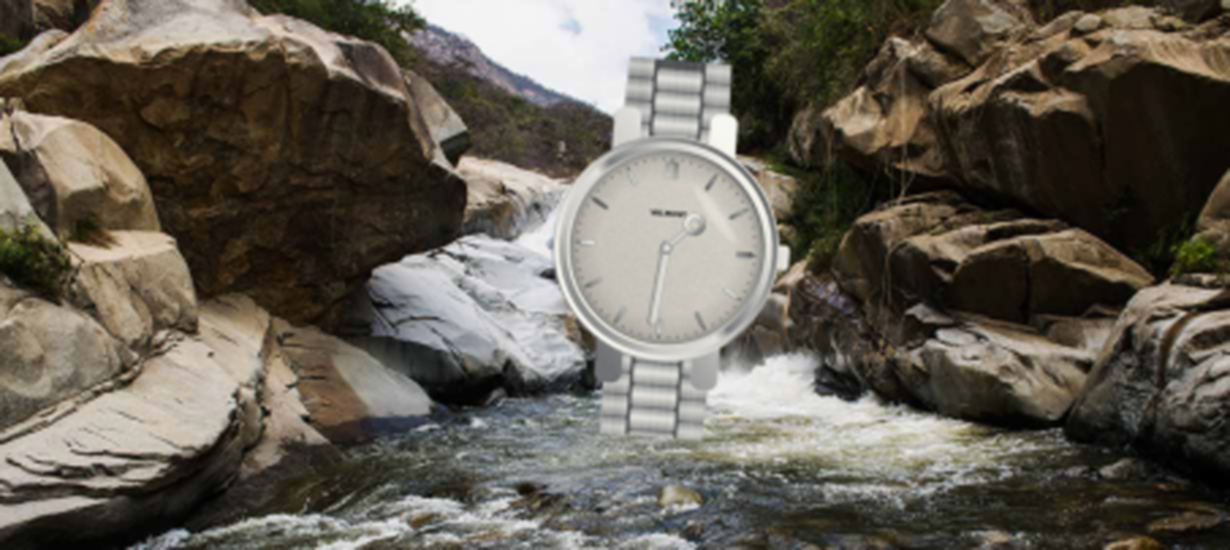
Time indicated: 1:31
